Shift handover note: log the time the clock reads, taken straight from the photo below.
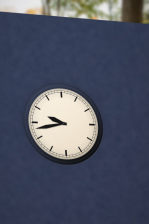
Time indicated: 9:43
